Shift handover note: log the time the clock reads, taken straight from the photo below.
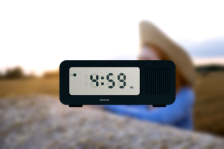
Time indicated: 4:59
